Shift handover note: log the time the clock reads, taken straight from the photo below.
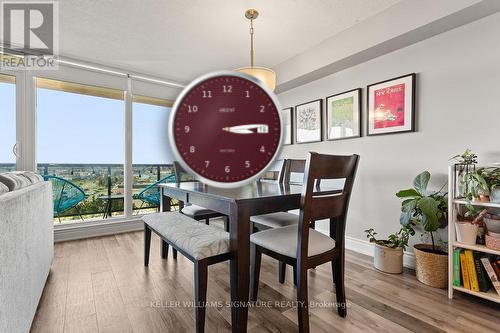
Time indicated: 3:14
